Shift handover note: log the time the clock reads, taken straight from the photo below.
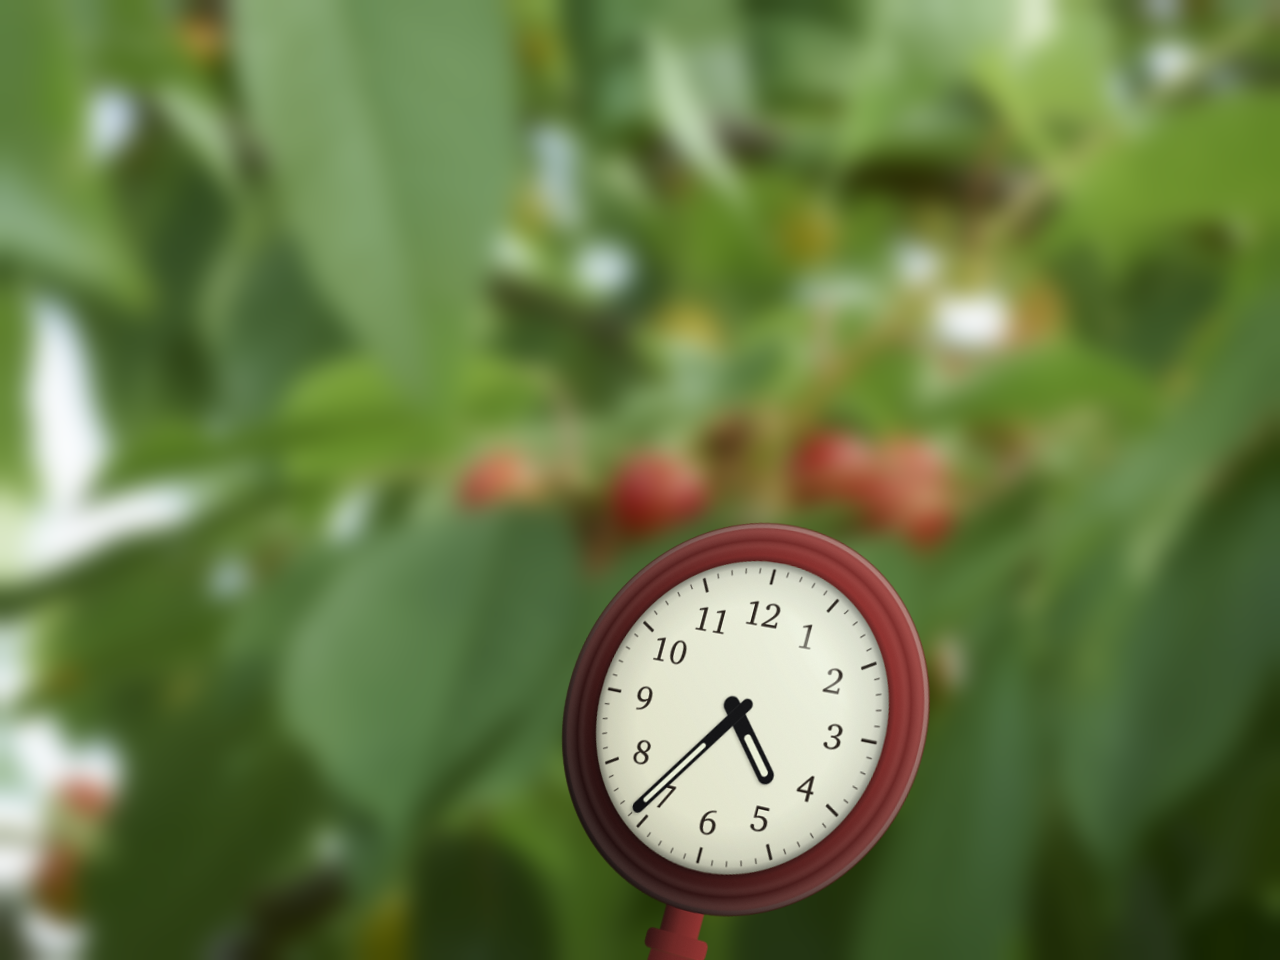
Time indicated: 4:36
